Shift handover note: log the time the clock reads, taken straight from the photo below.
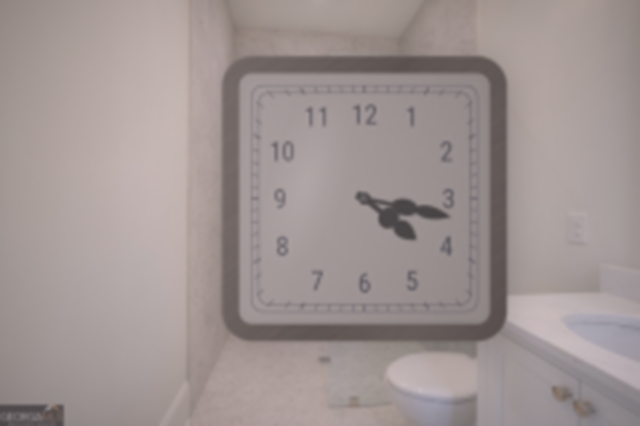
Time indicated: 4:17
